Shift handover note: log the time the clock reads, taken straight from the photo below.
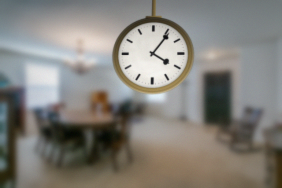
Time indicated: 4:06
